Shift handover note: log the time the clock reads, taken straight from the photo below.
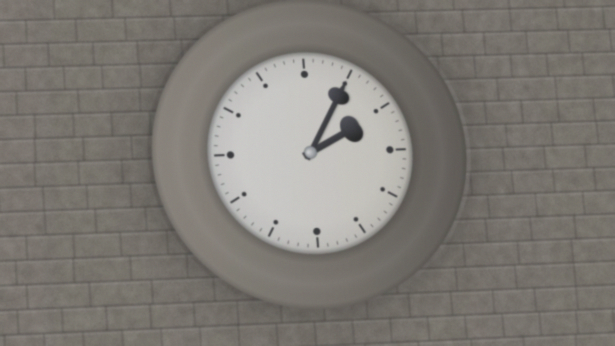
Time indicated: 2:05
